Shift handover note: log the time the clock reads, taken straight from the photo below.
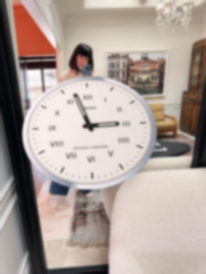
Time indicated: 2:57
